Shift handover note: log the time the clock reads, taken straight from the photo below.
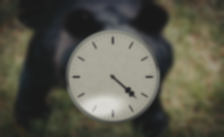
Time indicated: 4:22
